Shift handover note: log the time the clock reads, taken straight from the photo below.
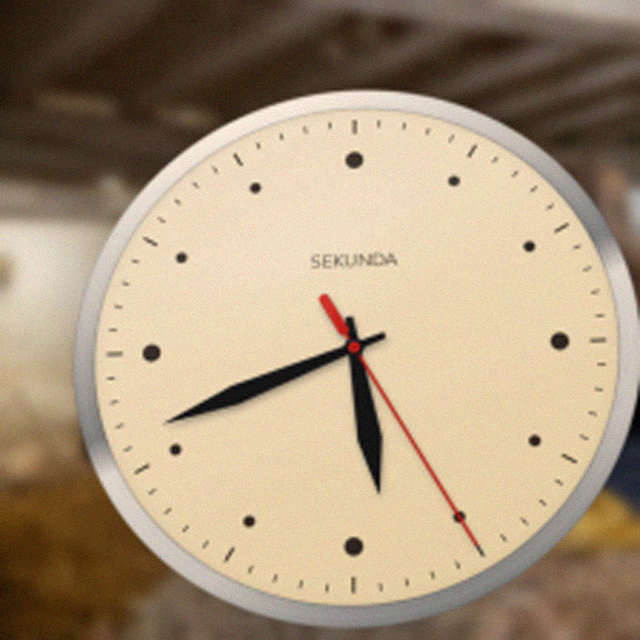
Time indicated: 5:41:25
